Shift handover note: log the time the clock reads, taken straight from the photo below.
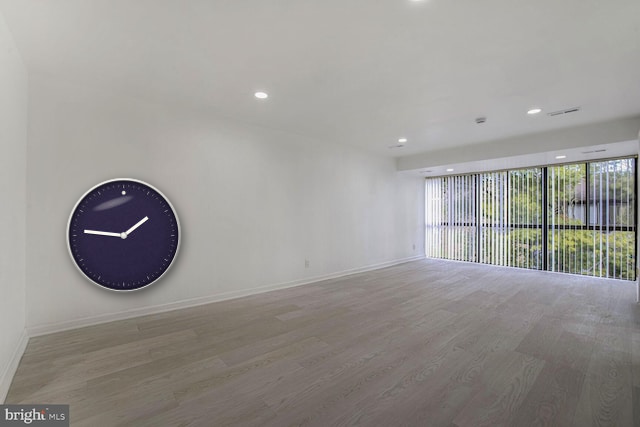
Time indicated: 1:46
